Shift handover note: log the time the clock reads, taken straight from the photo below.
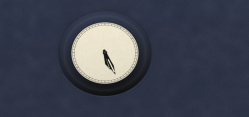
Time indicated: 5:26
